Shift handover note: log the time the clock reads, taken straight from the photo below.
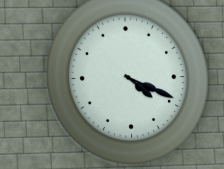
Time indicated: 4:19
